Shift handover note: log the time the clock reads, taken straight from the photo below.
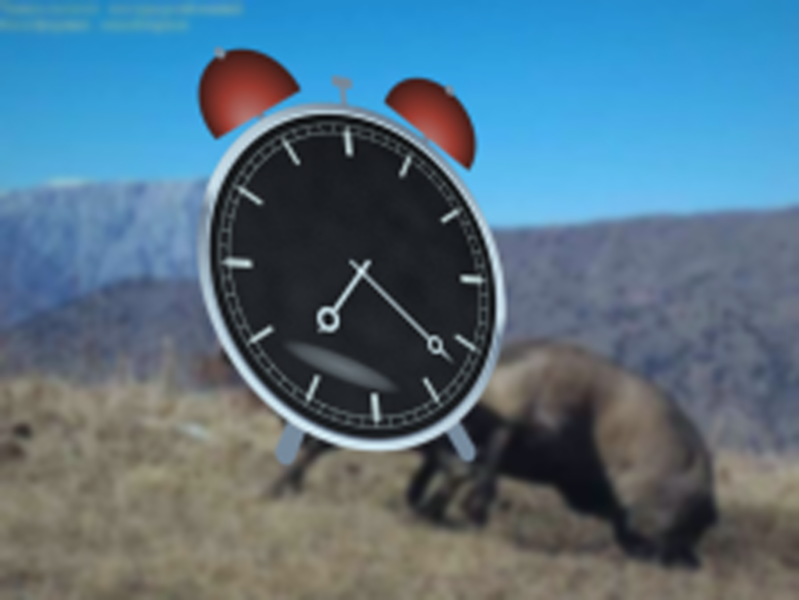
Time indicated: 7:22
